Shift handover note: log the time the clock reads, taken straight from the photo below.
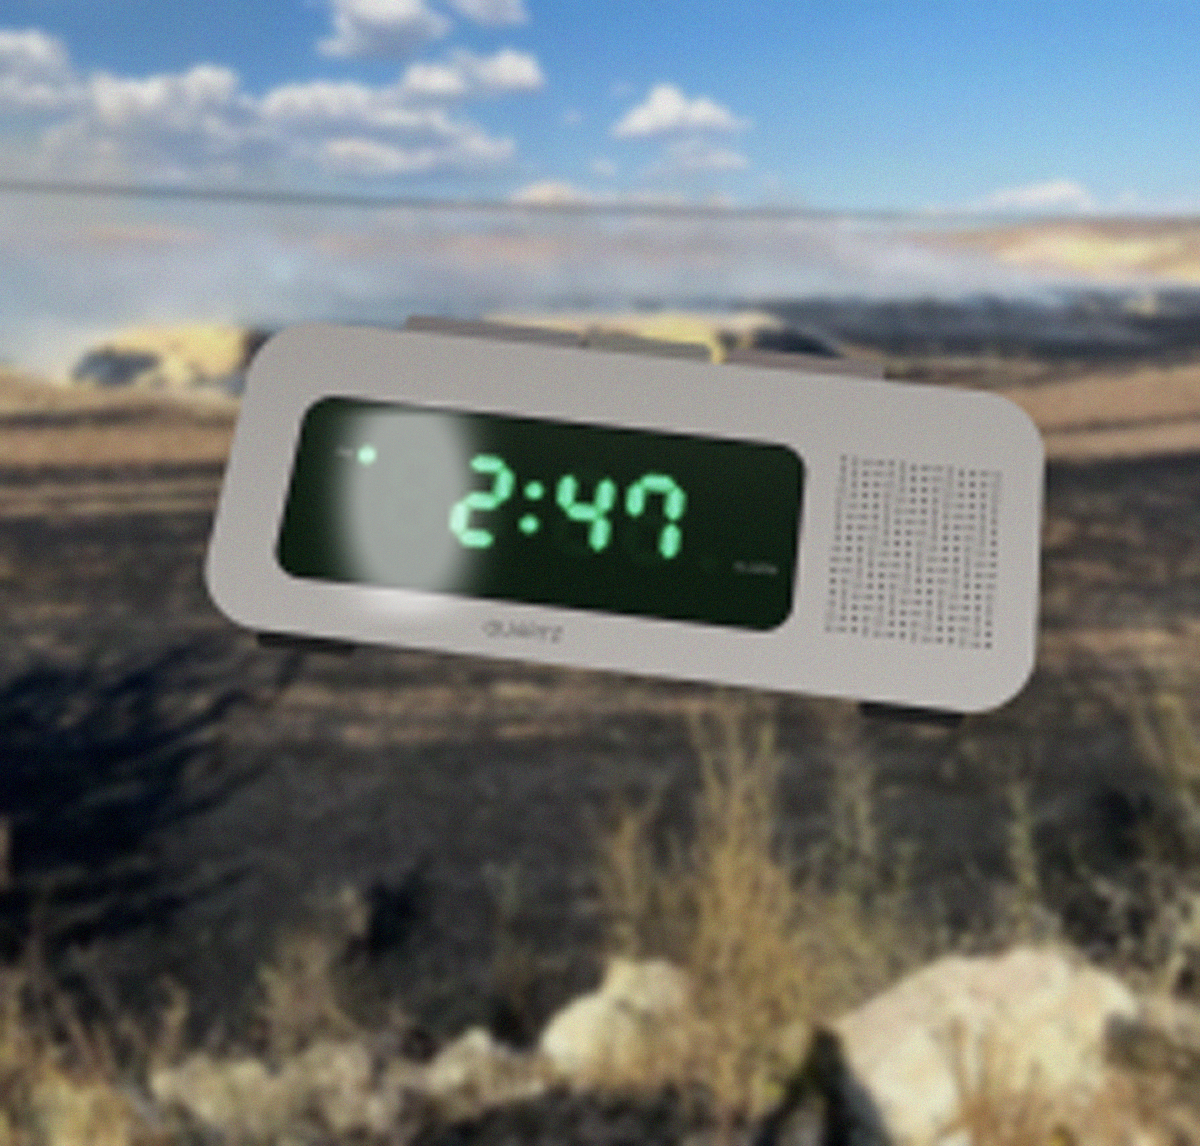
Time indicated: 2:47
